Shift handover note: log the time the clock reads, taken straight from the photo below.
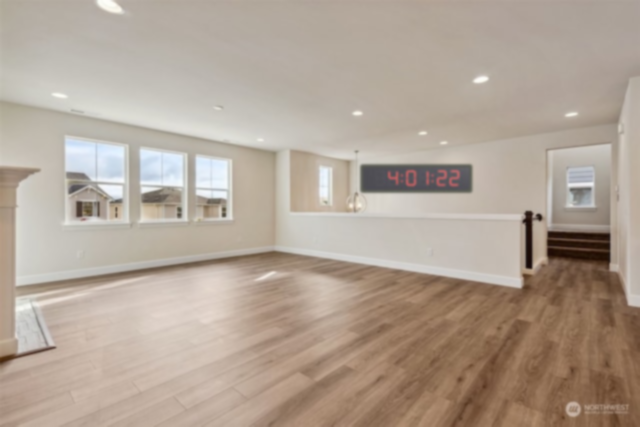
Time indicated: 4:01:22
